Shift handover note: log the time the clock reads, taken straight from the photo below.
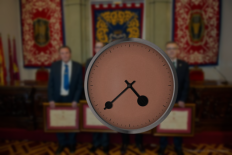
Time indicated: 4:38
